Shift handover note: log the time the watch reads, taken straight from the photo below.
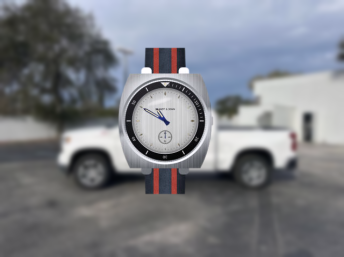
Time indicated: 10:50
